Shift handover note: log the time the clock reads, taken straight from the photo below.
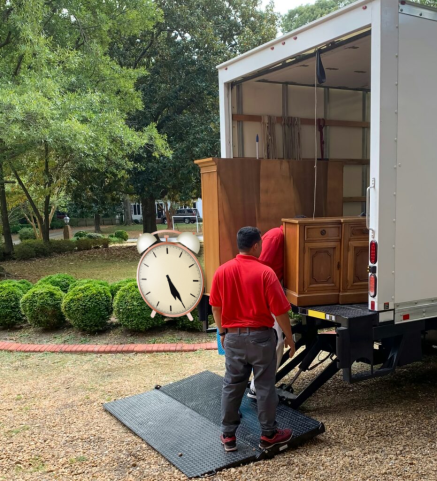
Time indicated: 5:25
